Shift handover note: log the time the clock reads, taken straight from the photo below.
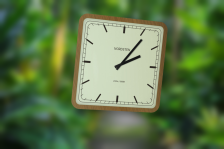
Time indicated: 2:06
